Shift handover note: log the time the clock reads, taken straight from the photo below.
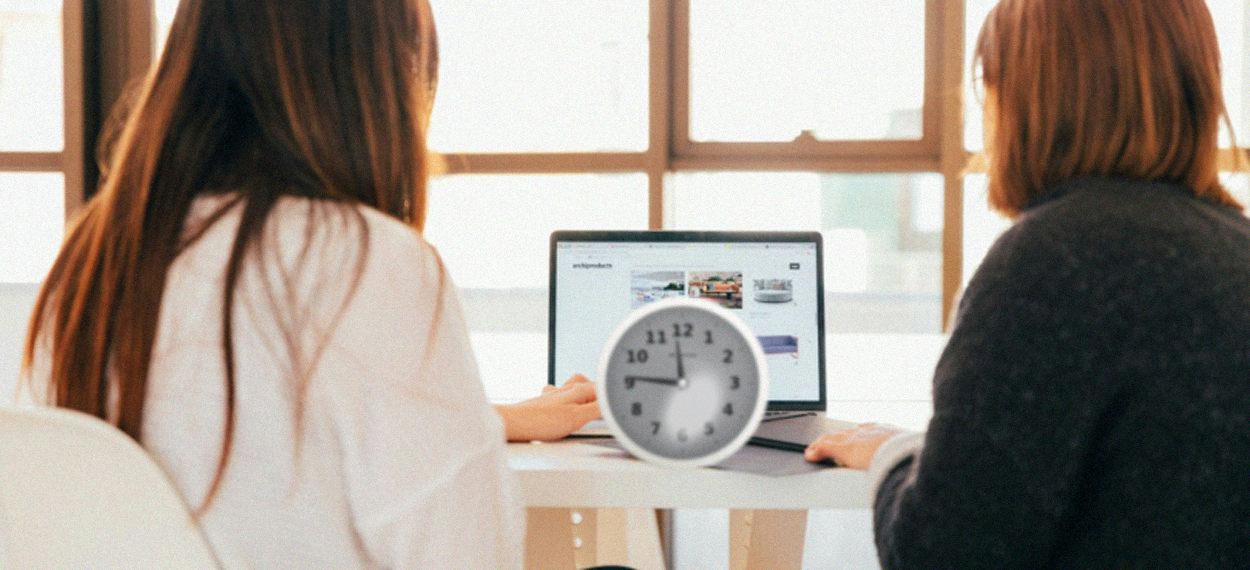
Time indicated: 11:46
